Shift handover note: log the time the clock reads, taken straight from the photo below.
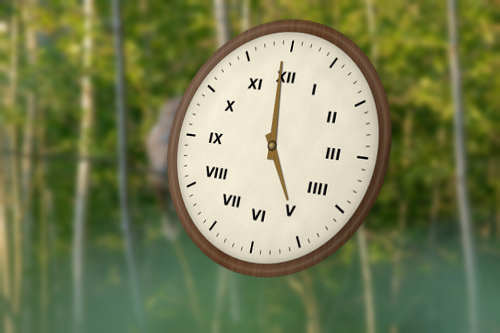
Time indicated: 4:59
